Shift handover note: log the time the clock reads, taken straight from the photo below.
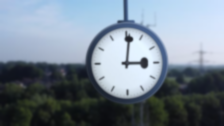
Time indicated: 3:01
